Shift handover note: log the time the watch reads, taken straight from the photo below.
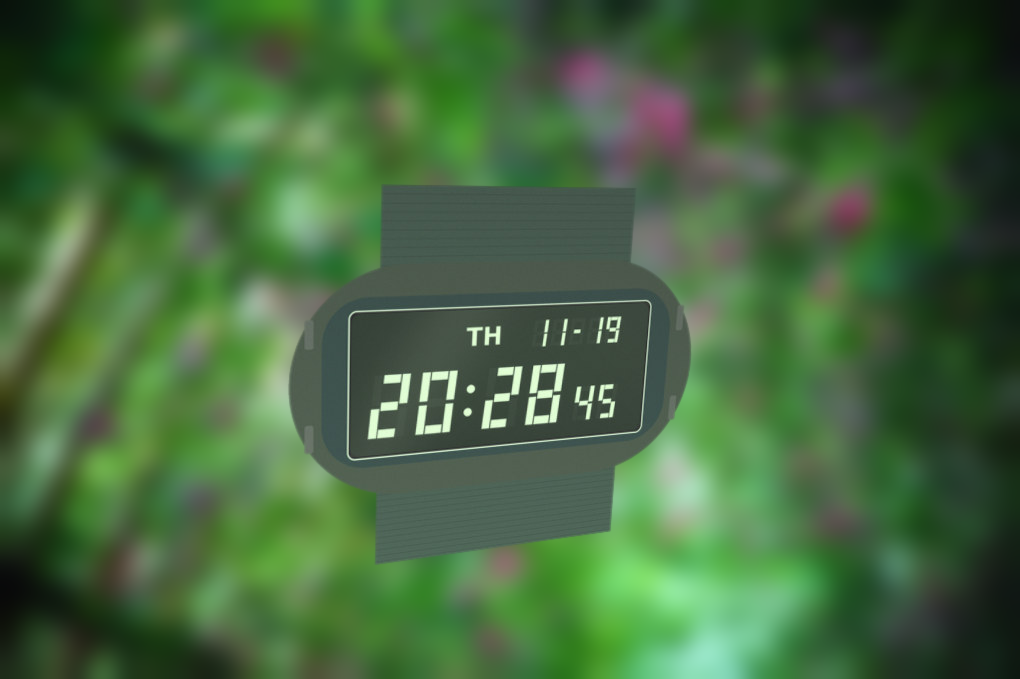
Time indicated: 20:28:45
